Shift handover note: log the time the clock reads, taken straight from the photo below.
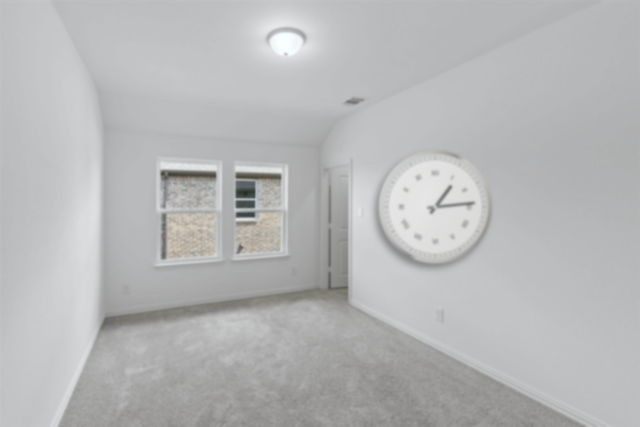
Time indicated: 1:14
